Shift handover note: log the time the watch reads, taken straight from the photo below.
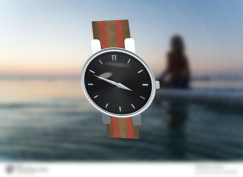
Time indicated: 3:49
